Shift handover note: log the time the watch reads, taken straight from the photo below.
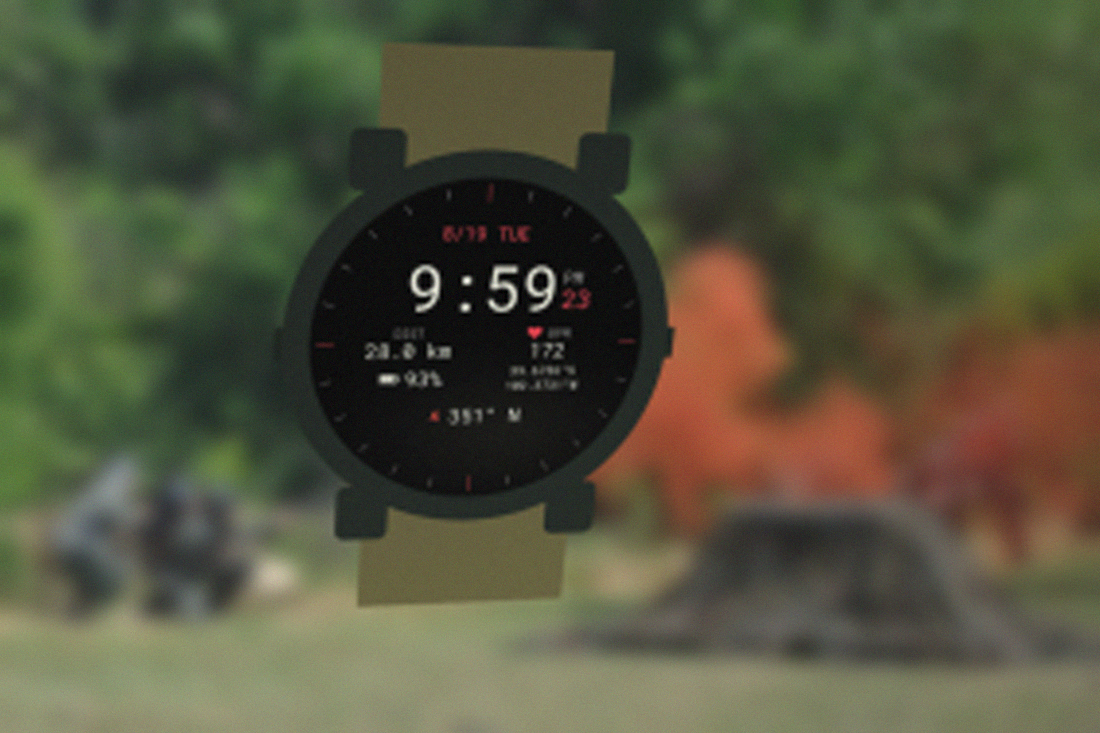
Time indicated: 9:59
